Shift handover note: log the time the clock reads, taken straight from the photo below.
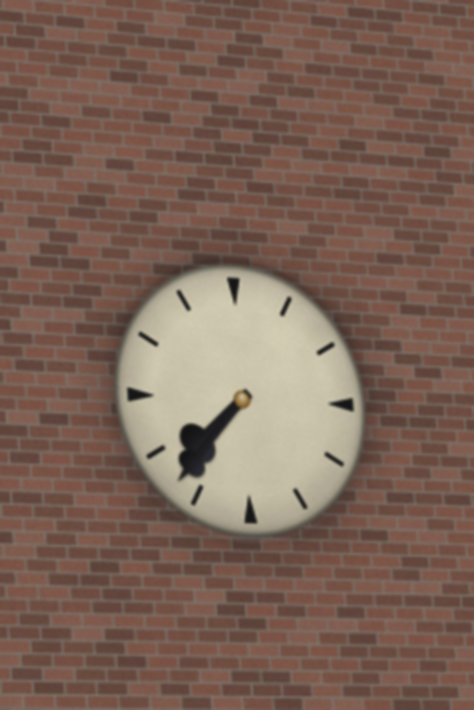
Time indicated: 7:37
